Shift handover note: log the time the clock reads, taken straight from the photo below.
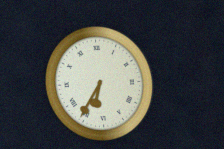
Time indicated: 6:36
